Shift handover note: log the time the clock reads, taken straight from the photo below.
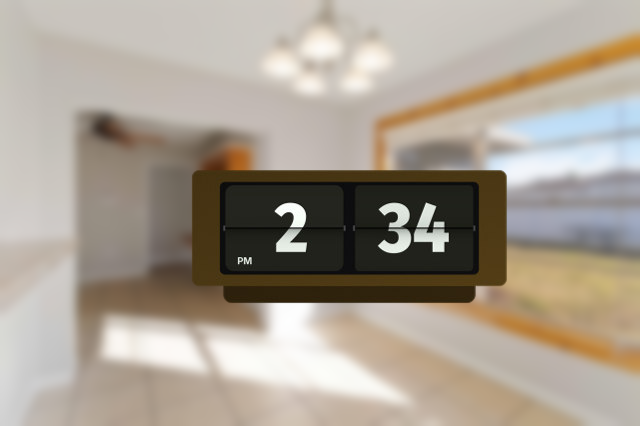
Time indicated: 2:34
